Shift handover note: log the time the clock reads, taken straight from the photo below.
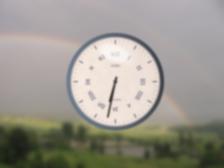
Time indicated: 6:32
